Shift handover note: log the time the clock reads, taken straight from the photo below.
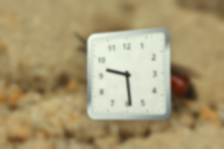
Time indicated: 9:29
